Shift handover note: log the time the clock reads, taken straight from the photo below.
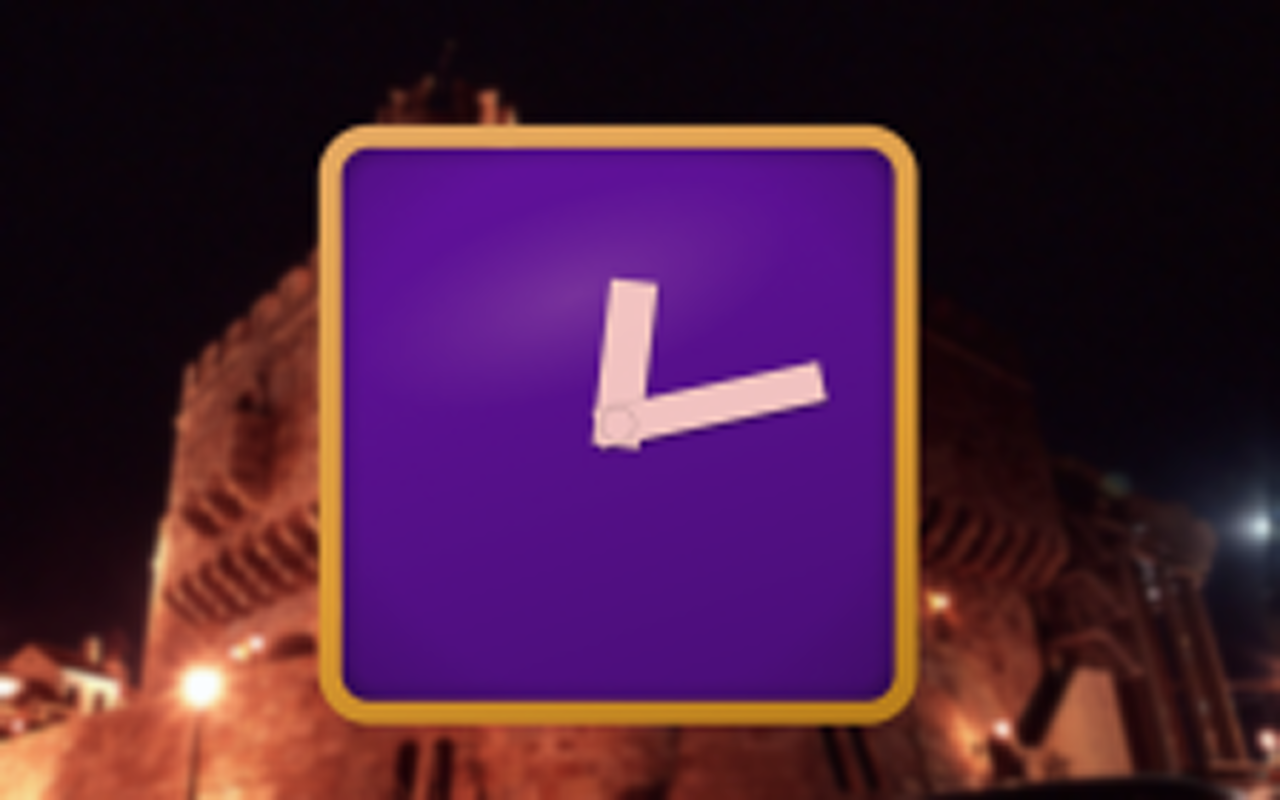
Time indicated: 12:13
